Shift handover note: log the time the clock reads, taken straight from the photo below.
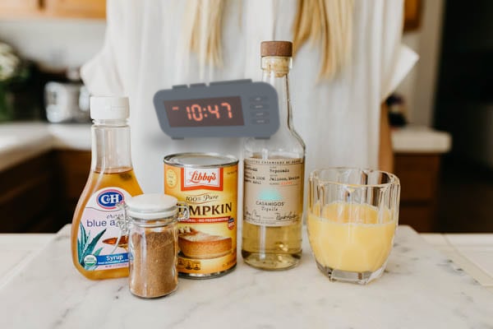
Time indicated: 10:47
